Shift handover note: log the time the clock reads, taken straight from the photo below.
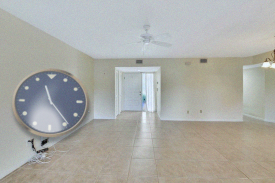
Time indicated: 11:24
